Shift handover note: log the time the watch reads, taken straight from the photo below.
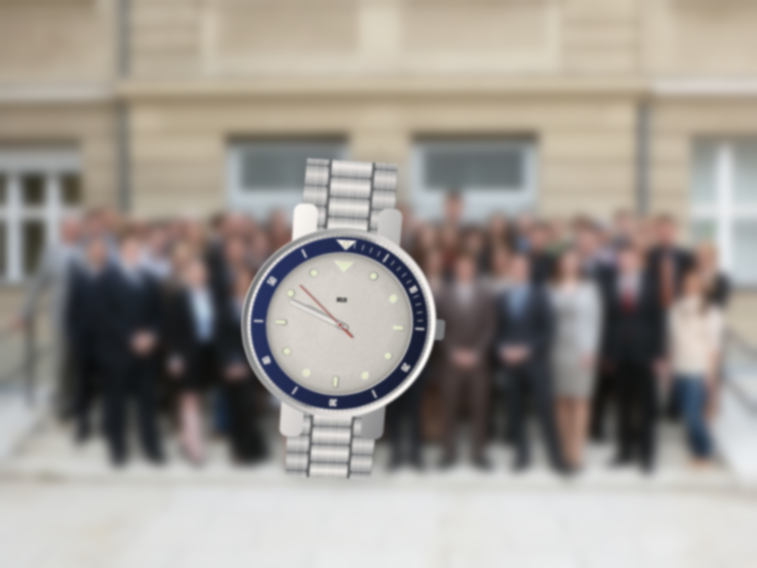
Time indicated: 9:48:52
